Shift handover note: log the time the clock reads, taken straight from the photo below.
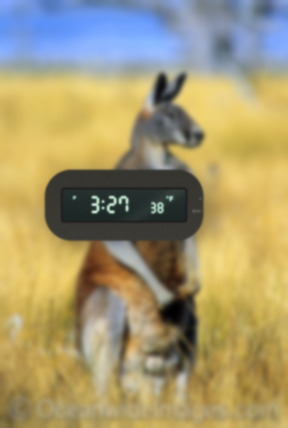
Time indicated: 3:27
